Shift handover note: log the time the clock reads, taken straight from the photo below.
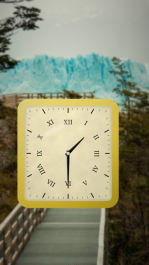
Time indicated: 1:30
